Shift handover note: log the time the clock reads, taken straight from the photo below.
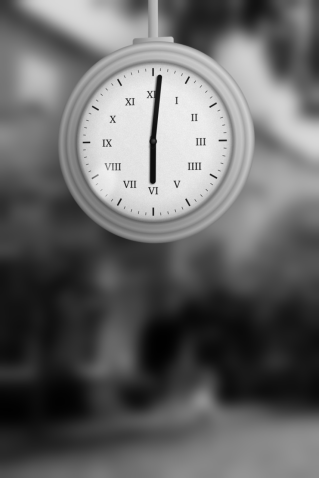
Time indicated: 6:01
